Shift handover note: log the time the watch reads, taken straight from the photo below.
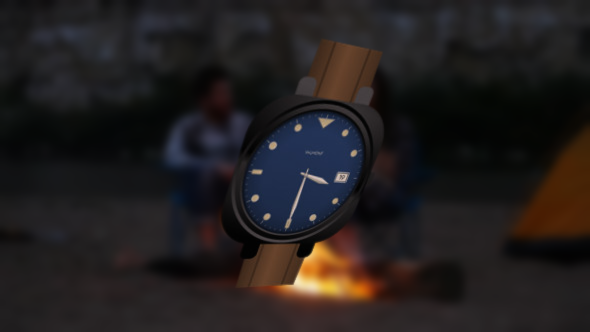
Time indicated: 3:30
